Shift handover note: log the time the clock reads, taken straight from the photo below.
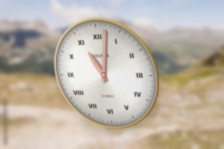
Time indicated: 11:02
